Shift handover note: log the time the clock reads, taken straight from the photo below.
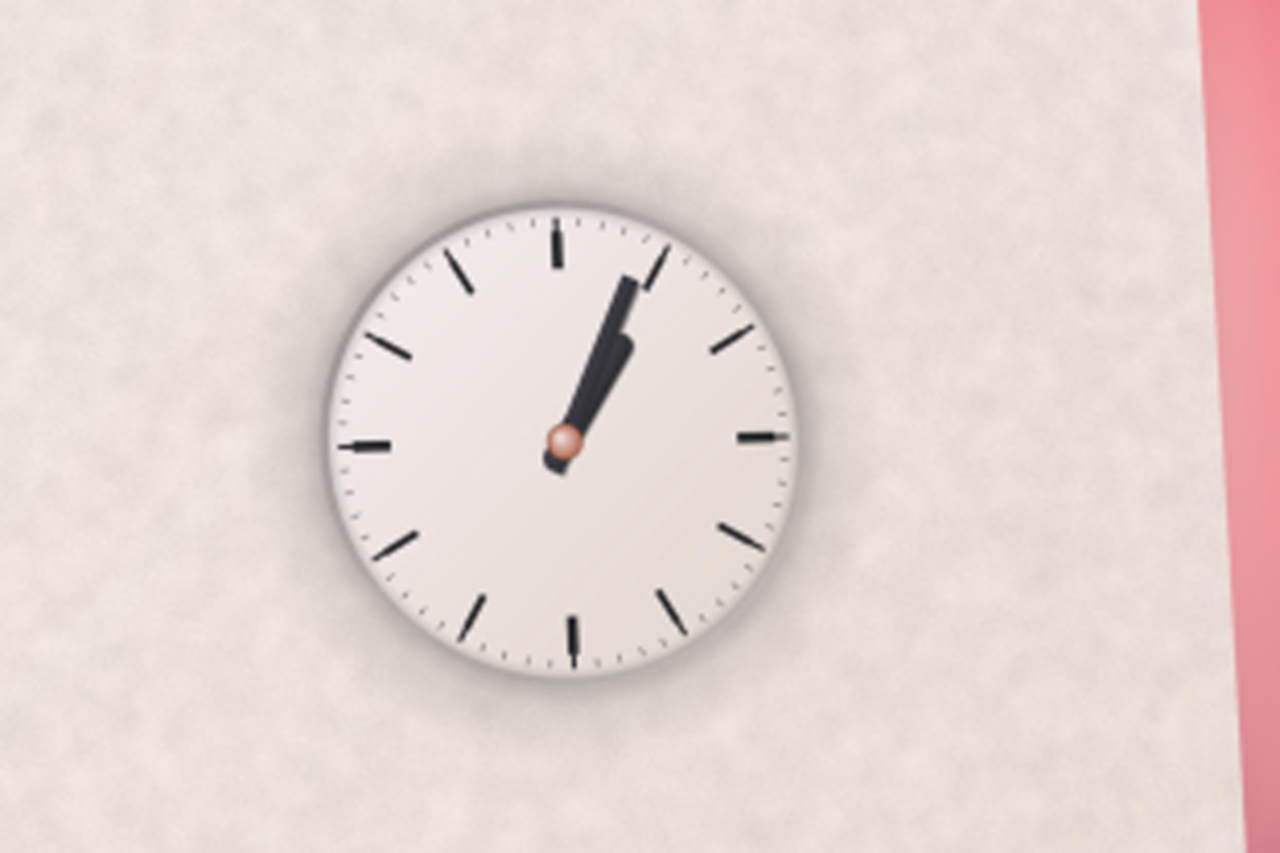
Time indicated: 1:04
